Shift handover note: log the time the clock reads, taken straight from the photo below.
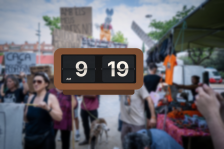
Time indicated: 9:19
